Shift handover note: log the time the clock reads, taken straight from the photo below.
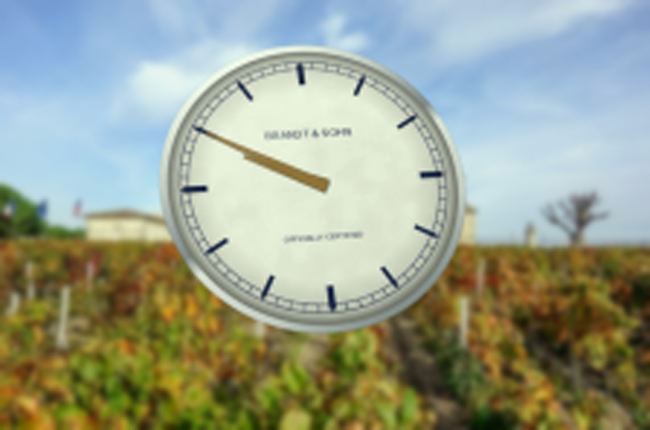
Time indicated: 9:50
